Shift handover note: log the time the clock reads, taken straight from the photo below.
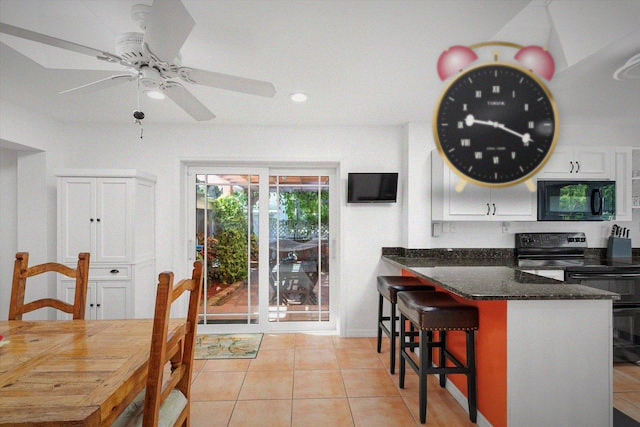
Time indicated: 9:19
